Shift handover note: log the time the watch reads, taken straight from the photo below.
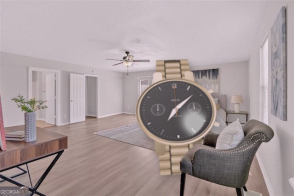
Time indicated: 7:08
